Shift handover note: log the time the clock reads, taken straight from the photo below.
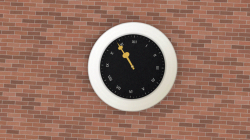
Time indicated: 10:54
